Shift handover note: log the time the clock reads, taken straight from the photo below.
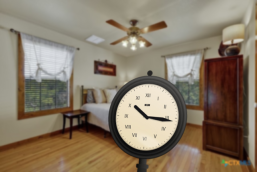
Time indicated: 10:16
